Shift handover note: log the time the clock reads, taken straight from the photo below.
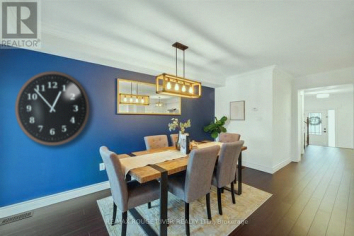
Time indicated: 12:53
